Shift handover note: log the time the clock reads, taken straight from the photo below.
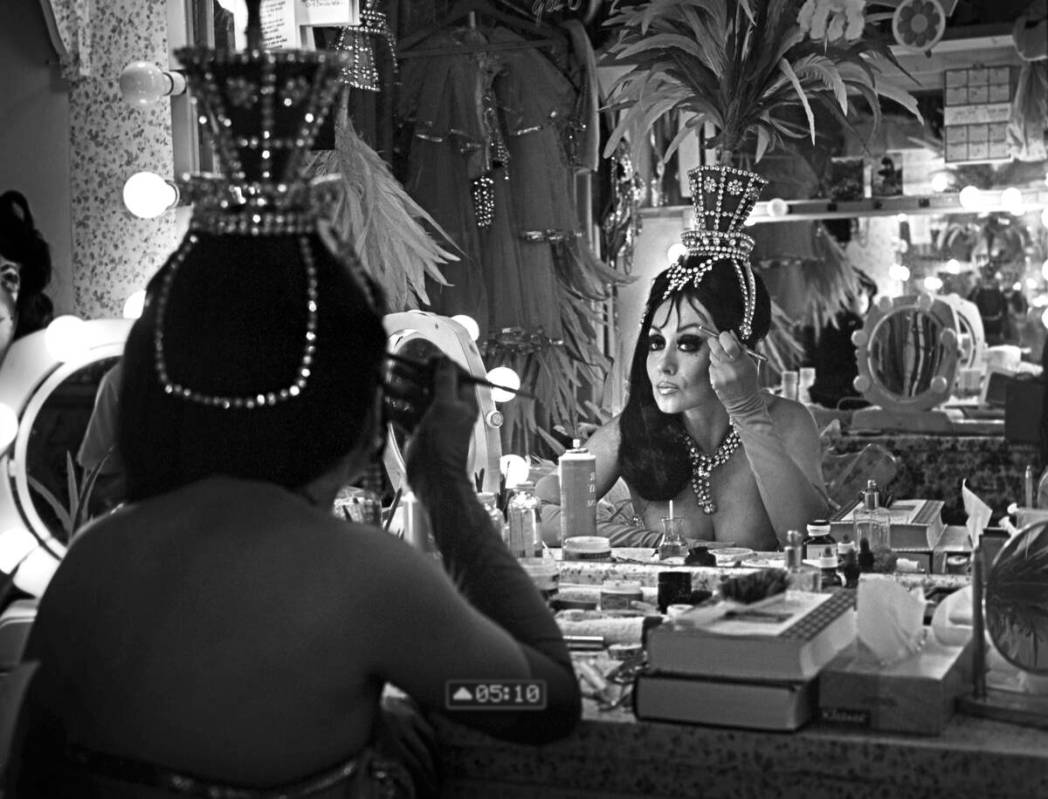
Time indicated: 5:10
